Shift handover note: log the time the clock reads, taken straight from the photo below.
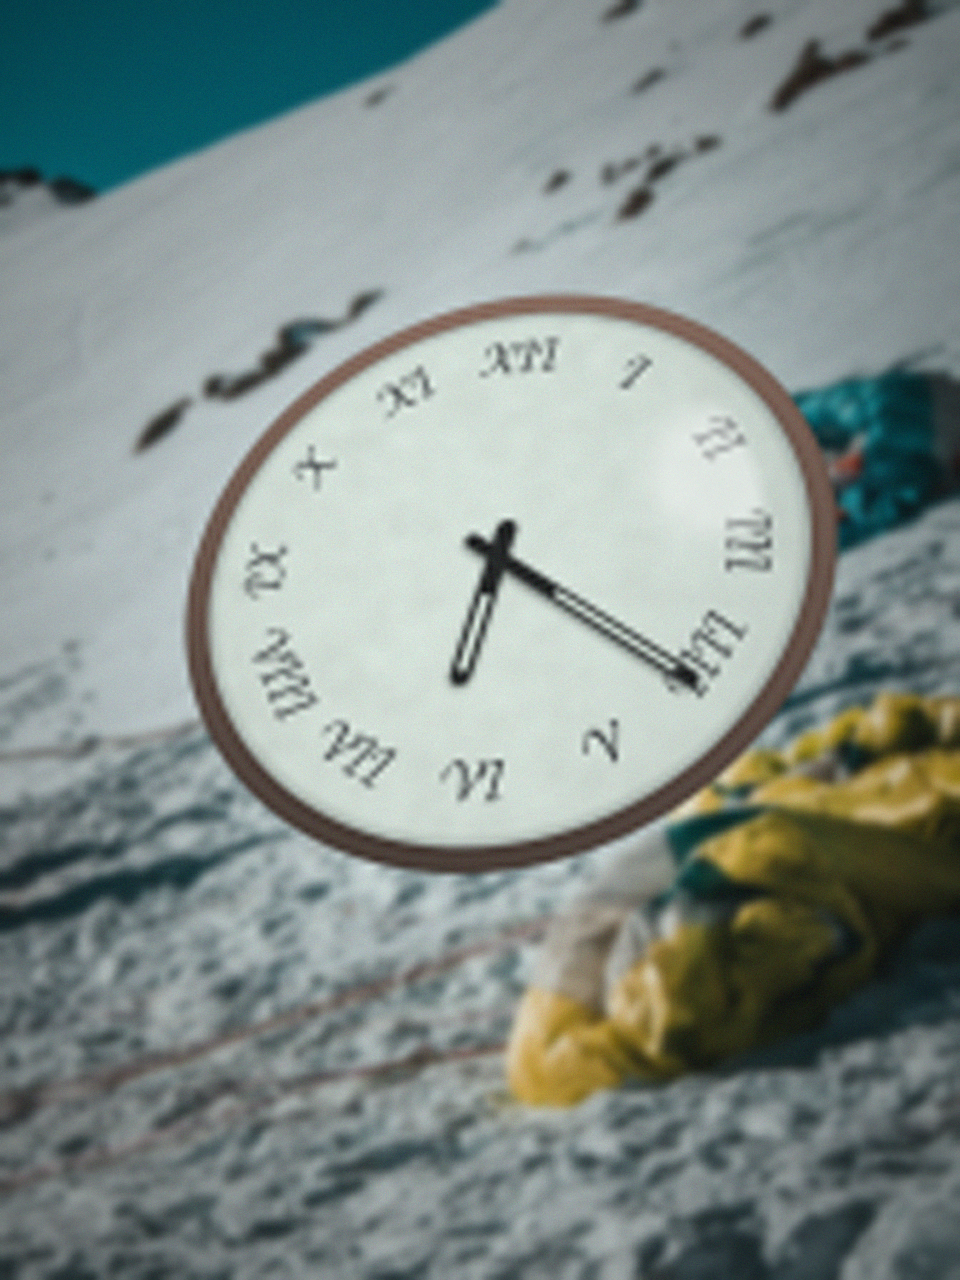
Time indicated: 6:21
